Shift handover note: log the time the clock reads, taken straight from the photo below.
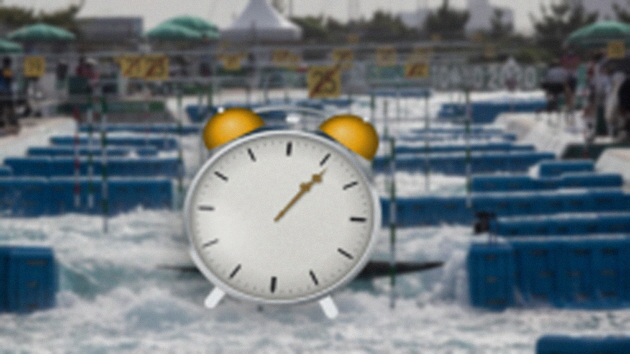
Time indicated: 1:06
